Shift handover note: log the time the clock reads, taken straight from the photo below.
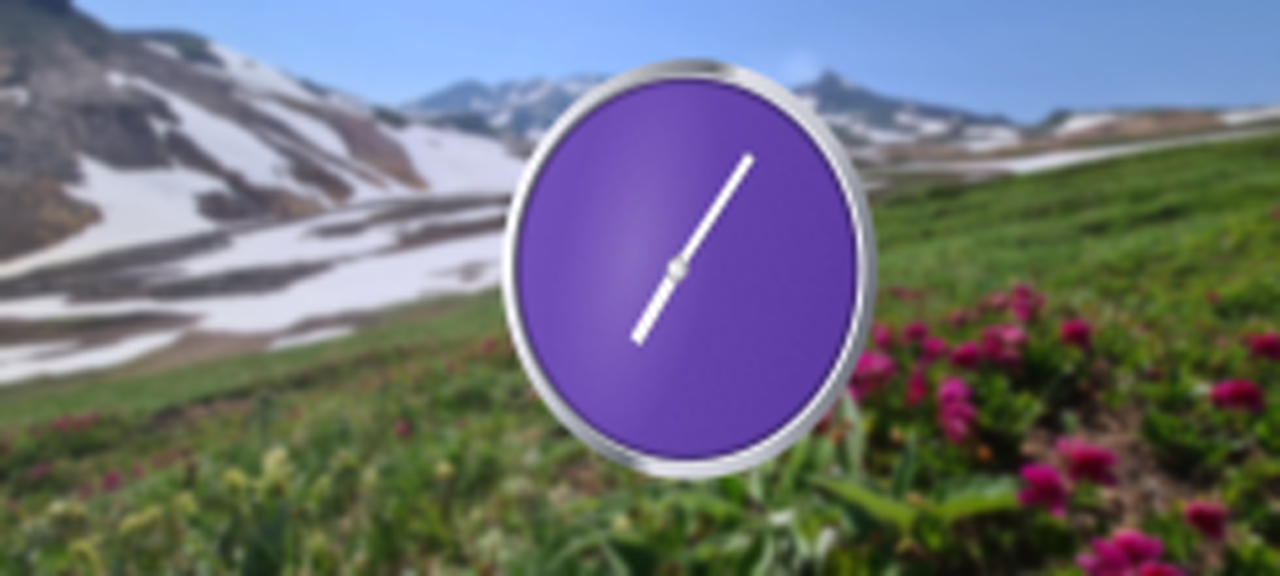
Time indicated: 7:06
